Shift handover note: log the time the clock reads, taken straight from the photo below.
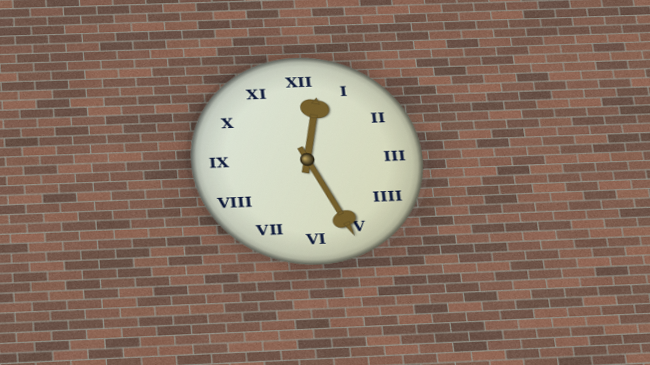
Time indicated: 12:26
